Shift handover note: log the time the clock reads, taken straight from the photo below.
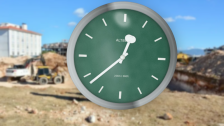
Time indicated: 12:38
